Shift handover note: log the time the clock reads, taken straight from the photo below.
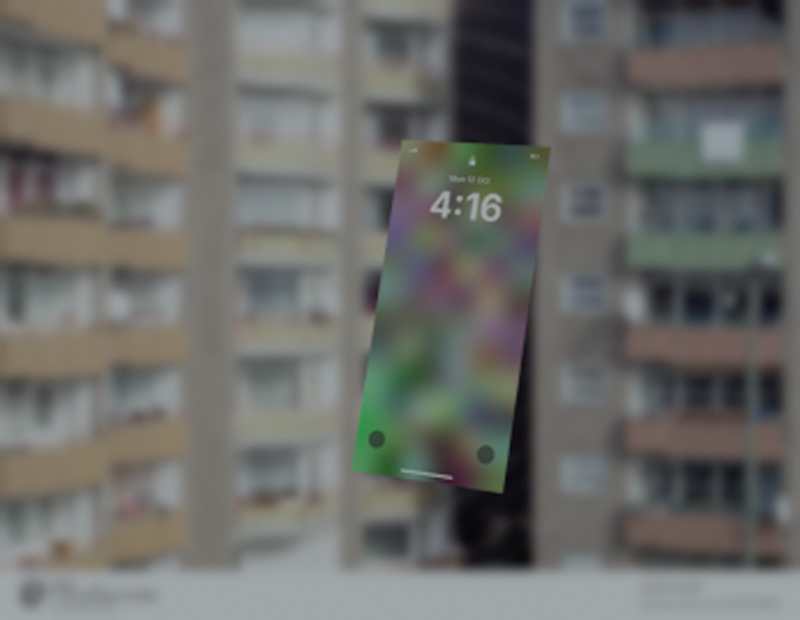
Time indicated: 4:16
